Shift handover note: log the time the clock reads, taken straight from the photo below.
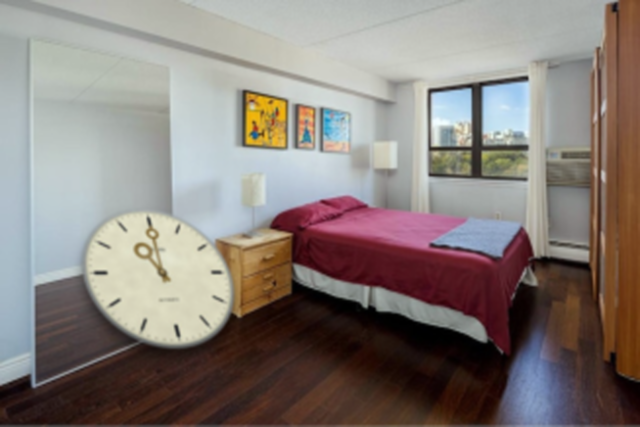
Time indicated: 11:00
